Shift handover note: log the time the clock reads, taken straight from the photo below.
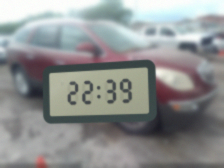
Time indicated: 22:39
